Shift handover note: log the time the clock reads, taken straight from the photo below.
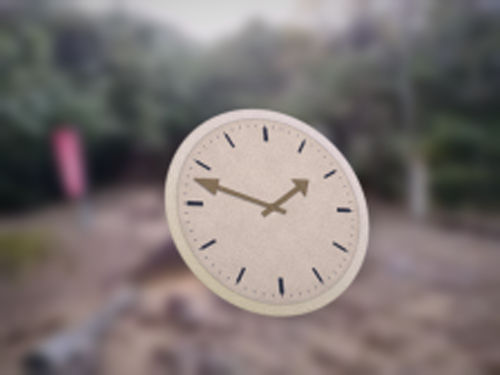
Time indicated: 1:48
